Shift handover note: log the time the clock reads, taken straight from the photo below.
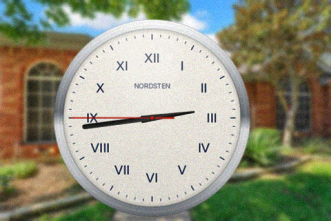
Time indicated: 2:43:45
